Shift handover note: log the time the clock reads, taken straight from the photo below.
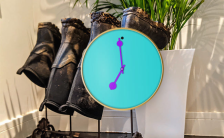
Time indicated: 6:59
